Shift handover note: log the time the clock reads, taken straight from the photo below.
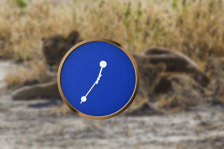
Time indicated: 12:36
